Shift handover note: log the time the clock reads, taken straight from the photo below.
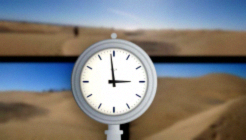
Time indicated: 2:59
